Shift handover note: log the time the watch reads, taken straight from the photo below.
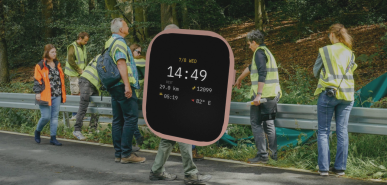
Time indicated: 14:49
